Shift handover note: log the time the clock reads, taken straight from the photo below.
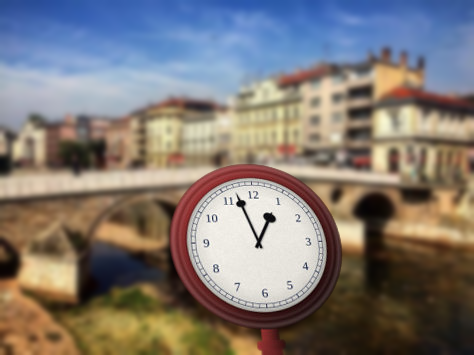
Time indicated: 12:57
